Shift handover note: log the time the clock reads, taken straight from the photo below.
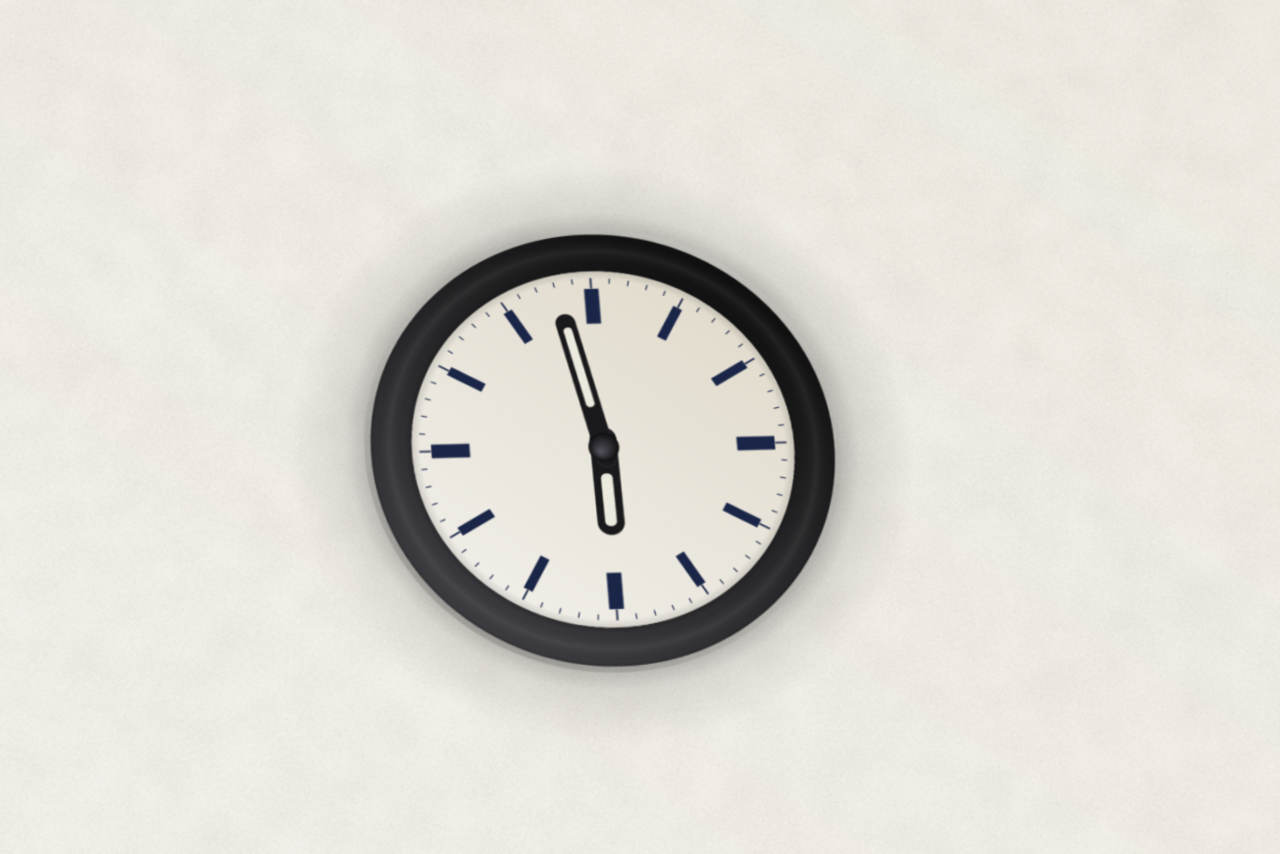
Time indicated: 5:58
